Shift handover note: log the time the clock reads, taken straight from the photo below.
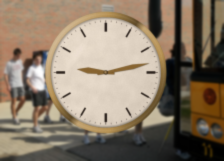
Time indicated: 9:13
